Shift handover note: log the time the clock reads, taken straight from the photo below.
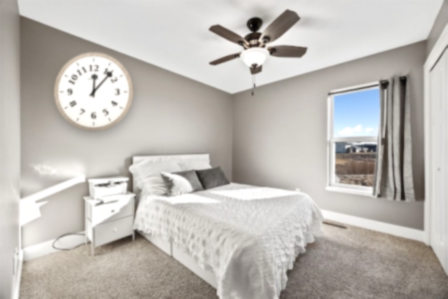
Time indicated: 12:07
